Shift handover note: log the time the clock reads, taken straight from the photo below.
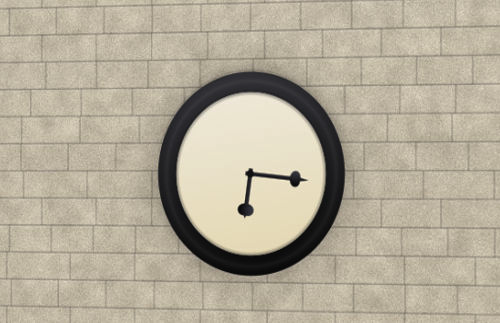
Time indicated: 6:16
